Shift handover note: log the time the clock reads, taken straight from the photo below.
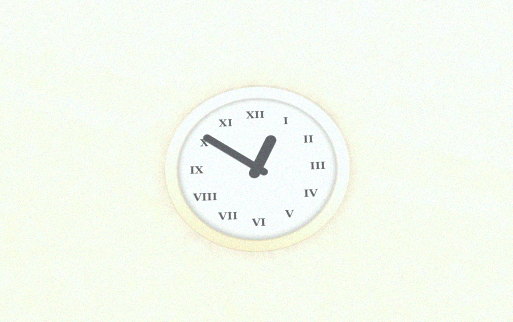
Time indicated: 12:51
